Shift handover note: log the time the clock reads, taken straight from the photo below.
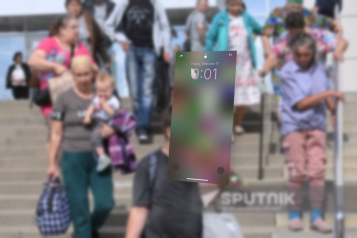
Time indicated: 9:01
